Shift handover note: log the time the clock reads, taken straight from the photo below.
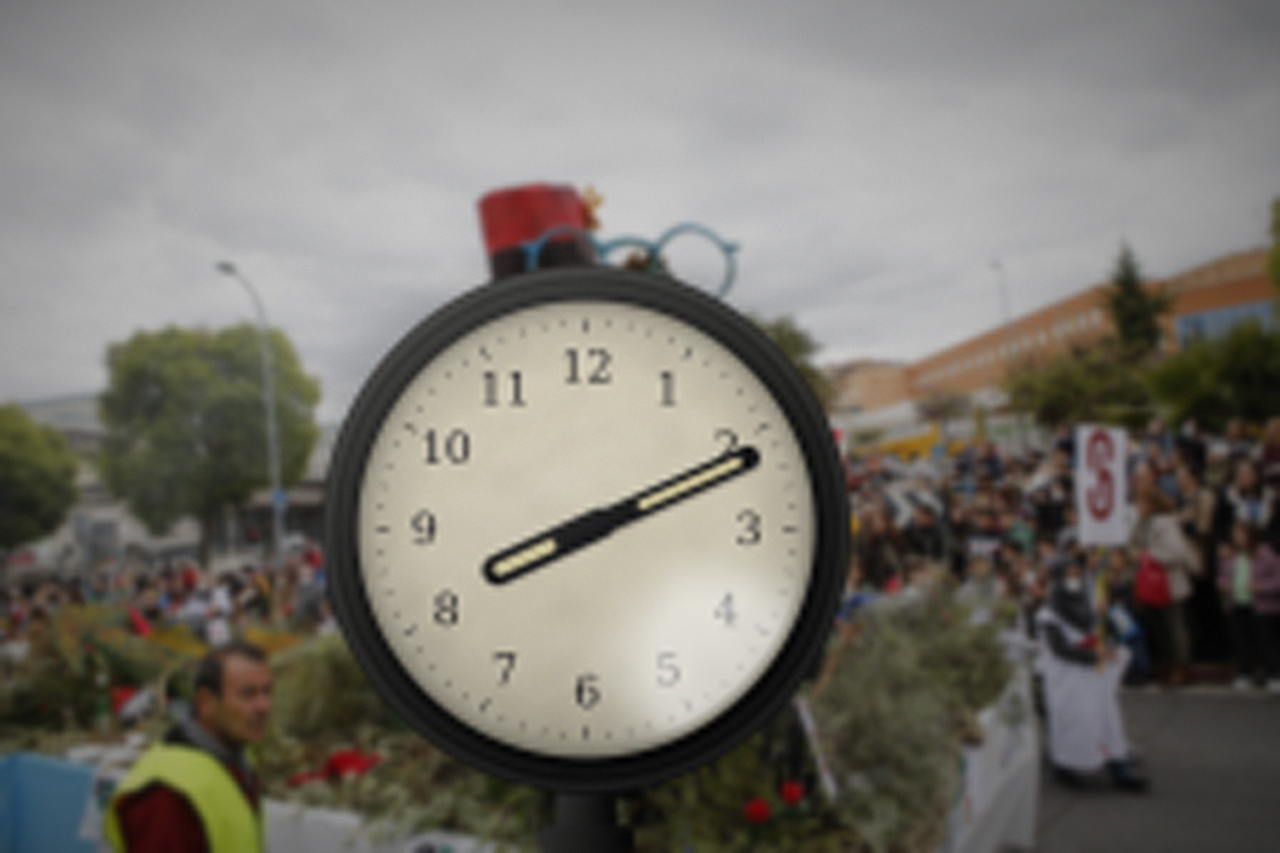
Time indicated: 8:11
